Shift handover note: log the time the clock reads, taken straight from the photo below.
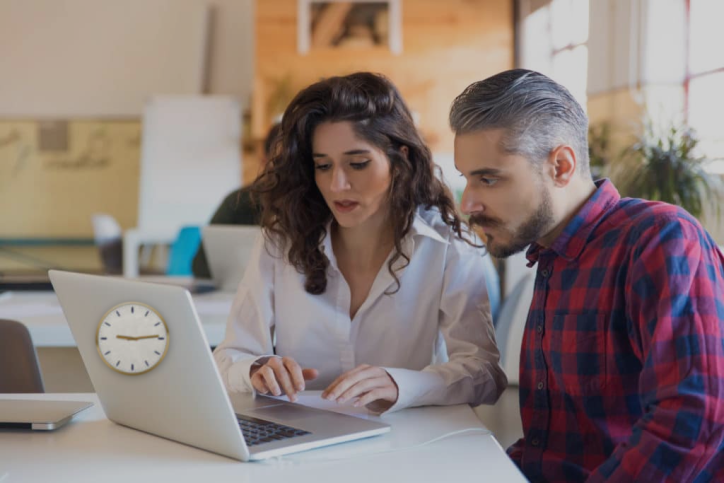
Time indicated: 9:14
